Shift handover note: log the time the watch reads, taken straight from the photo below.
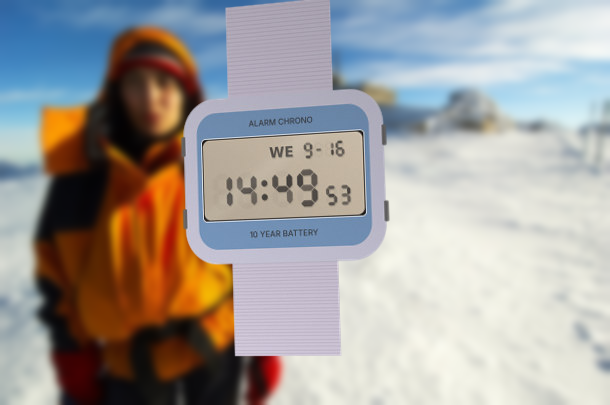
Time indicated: 14:49:53
